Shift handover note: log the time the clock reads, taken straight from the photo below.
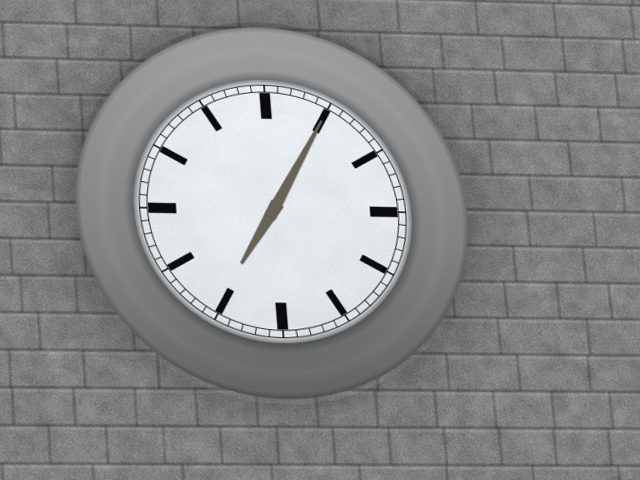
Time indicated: 7:05
